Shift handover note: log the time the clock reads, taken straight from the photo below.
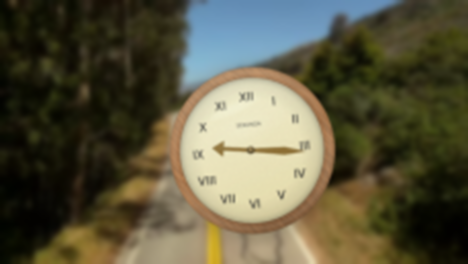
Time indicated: 9:16
